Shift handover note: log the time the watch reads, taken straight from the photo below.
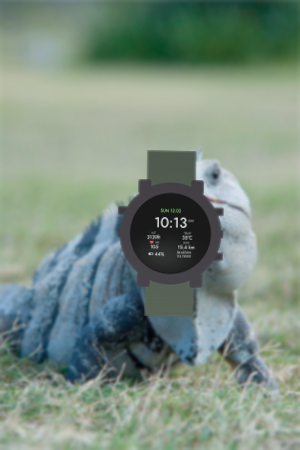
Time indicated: 10:13
